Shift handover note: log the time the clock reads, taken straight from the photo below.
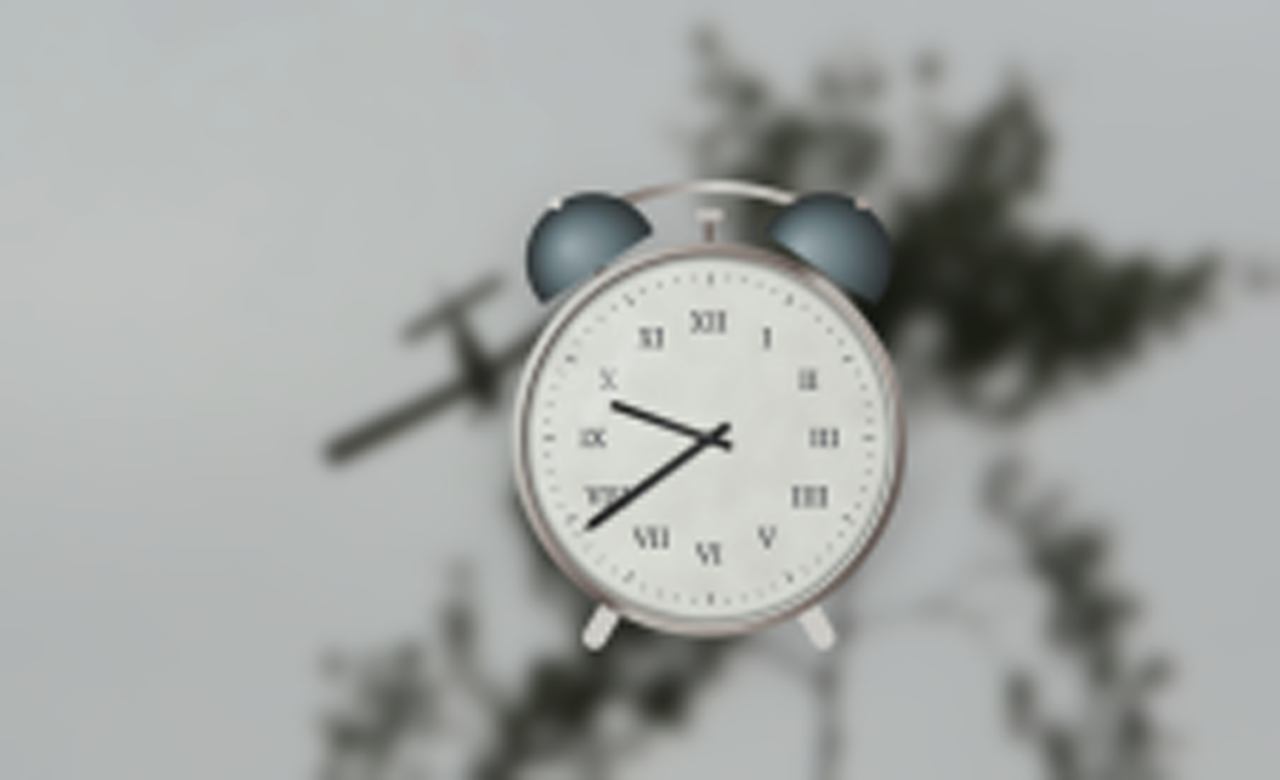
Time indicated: 9:39
